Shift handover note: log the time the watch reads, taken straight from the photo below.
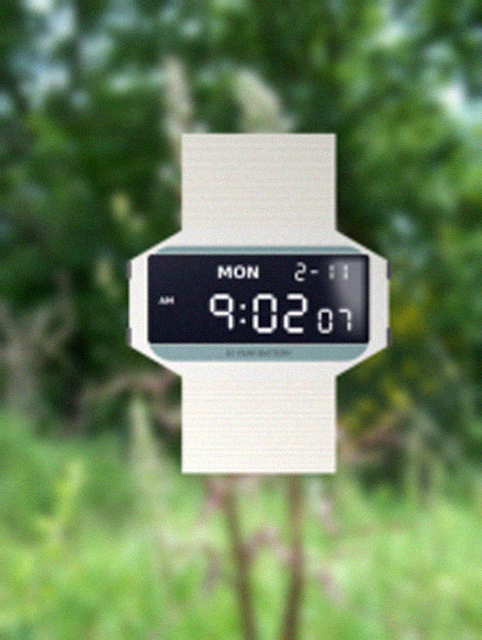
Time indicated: 9:02:07
